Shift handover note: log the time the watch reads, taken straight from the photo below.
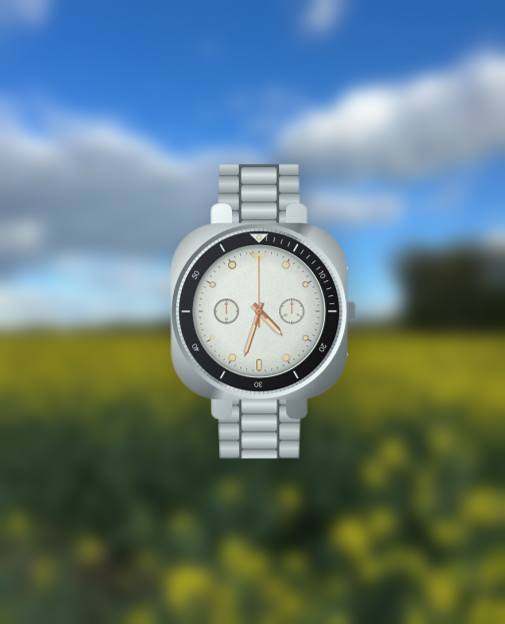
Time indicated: 4:33
